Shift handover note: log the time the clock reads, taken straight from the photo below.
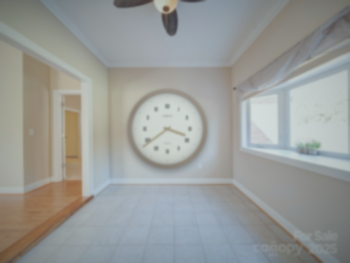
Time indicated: 3:39
